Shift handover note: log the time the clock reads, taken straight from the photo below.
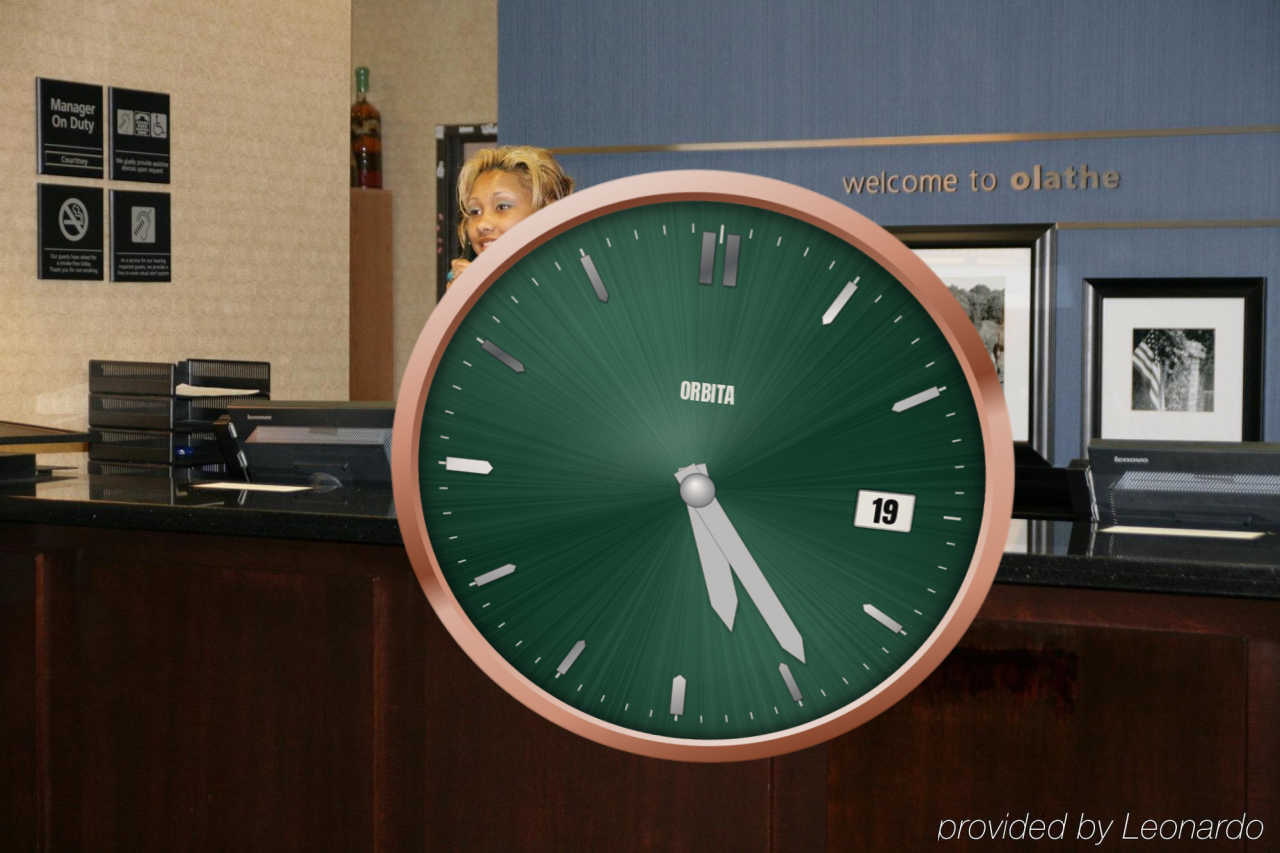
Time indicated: 5:24
